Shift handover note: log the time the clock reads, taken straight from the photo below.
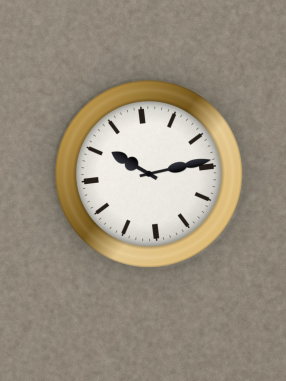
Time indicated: 10:14
